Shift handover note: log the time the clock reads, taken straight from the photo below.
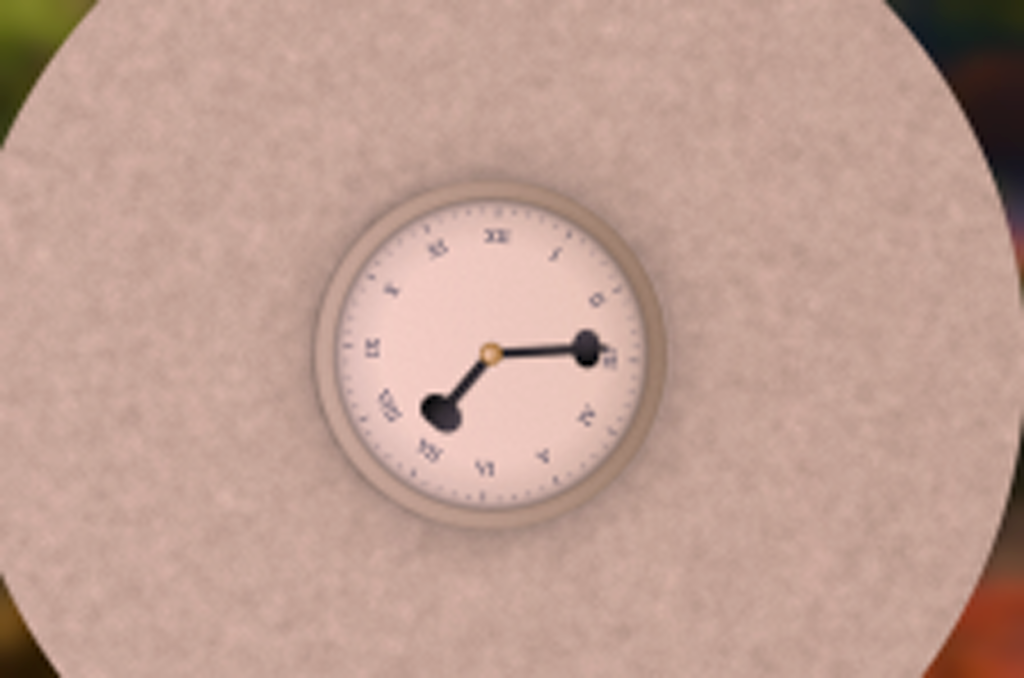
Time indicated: 7:14
